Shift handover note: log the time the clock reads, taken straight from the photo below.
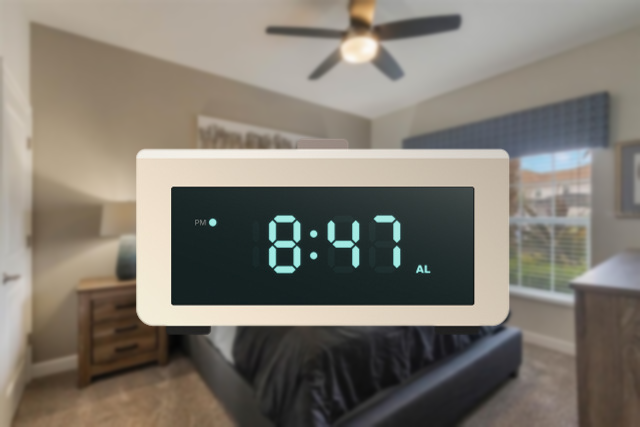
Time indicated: 8:47
